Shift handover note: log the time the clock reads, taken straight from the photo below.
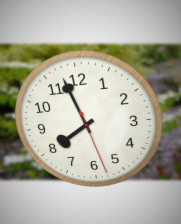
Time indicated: 7:57:28
